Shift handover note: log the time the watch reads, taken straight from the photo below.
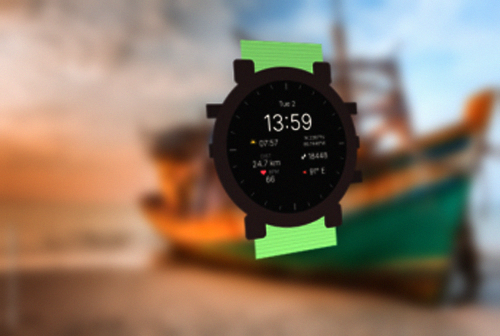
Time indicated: 13:59
